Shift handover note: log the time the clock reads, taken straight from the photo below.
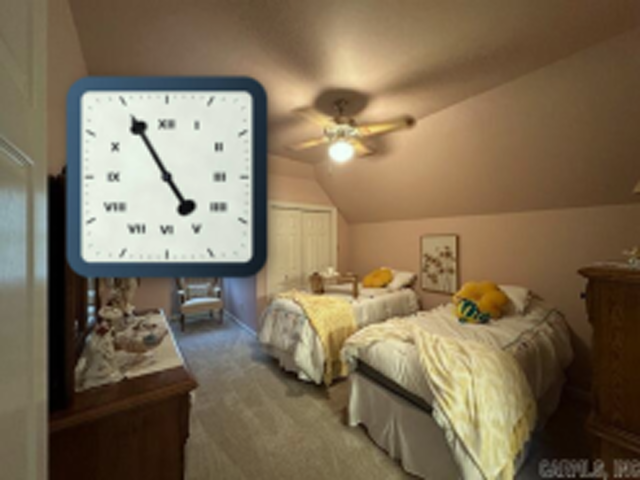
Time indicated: 4:55
